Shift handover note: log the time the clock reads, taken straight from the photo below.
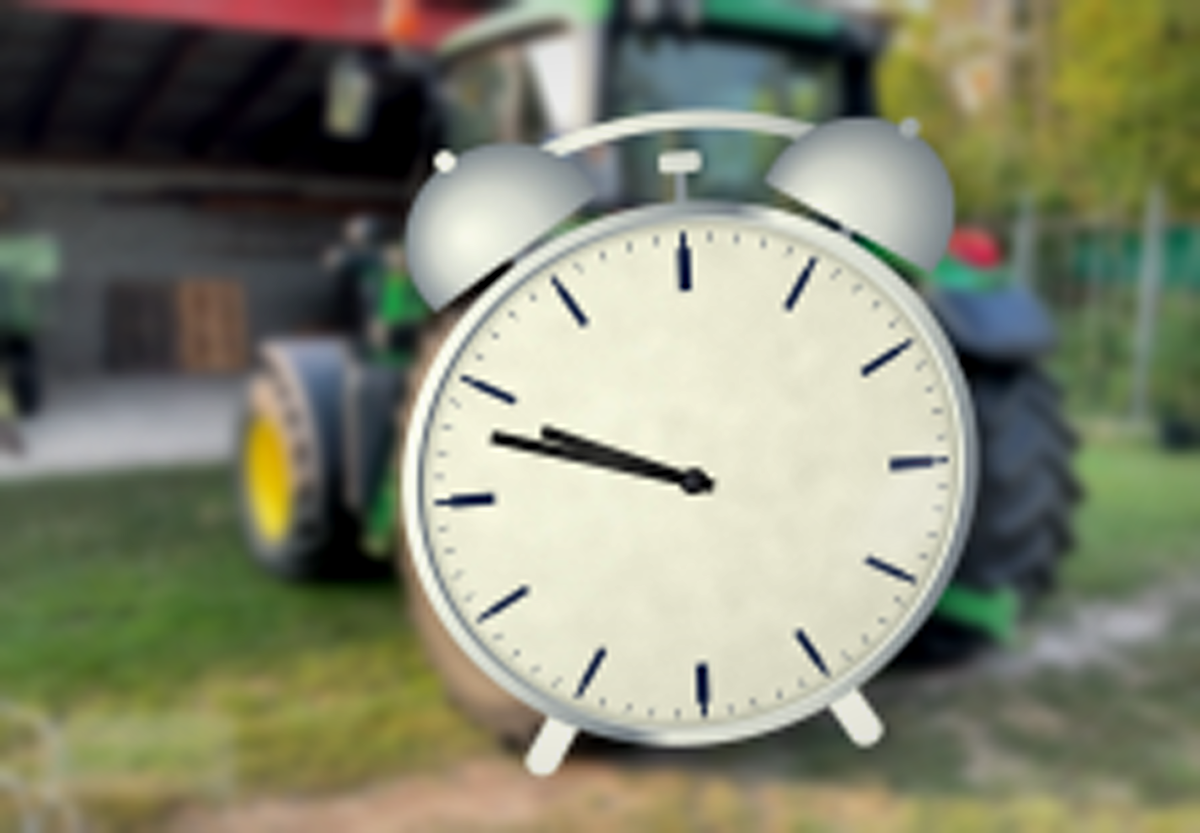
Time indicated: 9:48
